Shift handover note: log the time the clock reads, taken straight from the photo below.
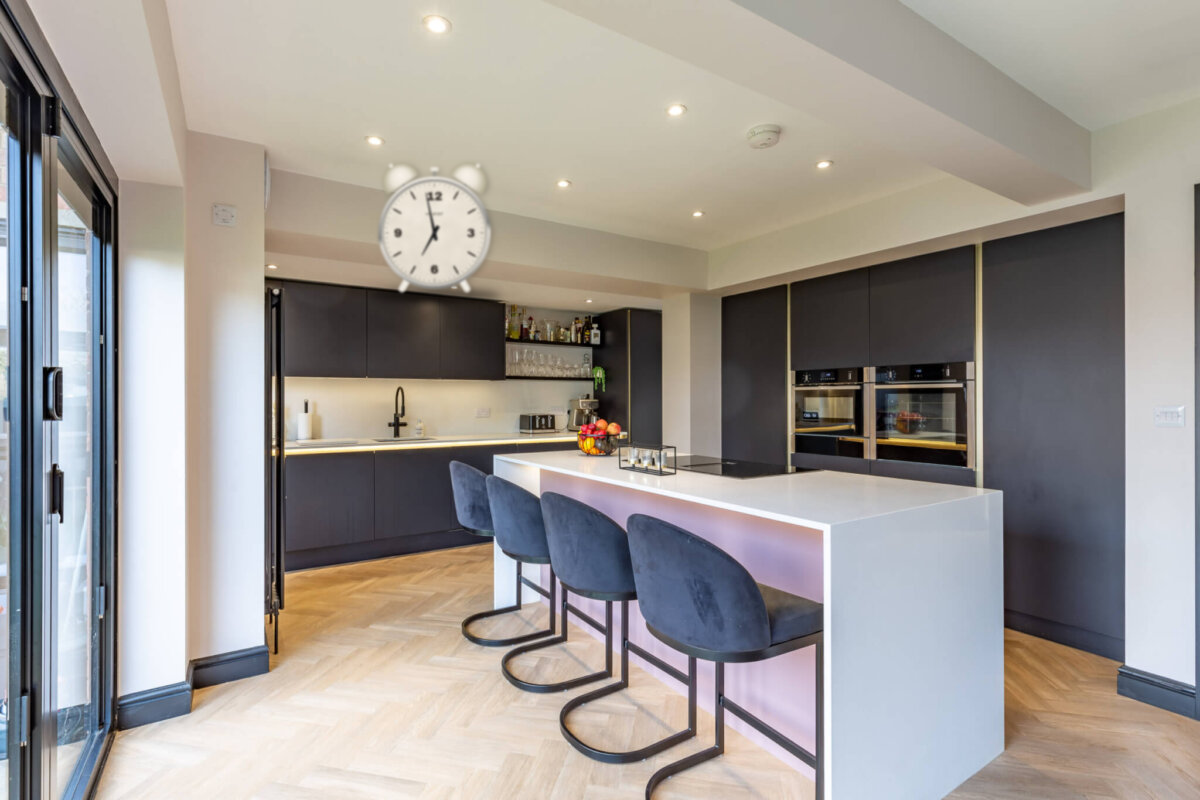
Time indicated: 6:58
